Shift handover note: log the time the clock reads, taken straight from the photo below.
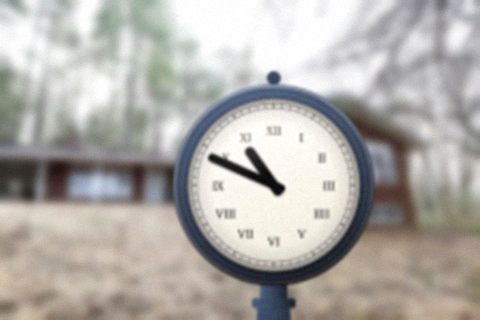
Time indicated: 10:49
